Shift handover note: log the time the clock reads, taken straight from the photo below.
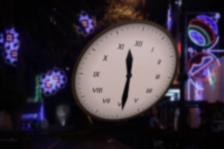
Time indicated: 11:29
